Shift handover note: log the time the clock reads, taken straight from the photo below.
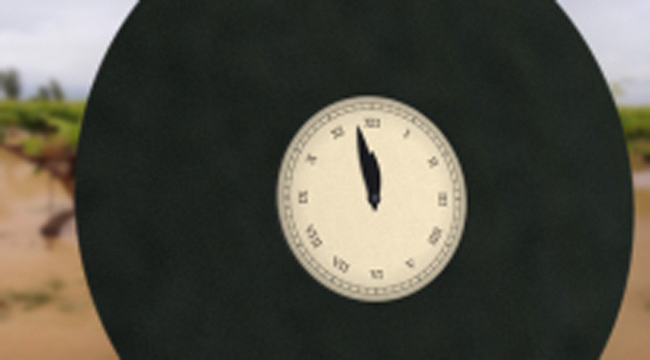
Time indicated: 11:58
